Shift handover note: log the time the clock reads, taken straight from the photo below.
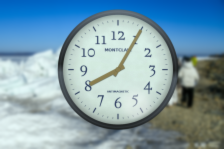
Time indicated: 8:05
